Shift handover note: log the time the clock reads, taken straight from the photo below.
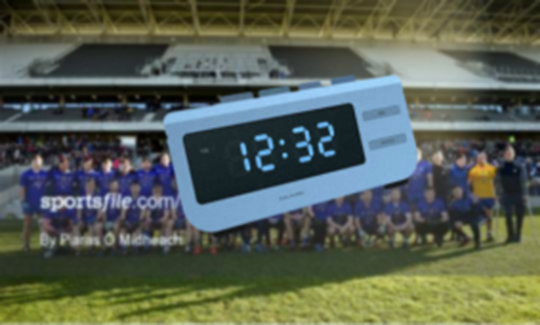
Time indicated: 12:32
